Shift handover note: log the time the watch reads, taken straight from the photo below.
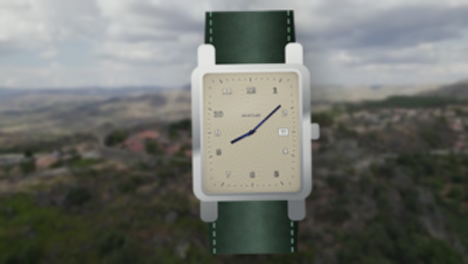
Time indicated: 8:08
